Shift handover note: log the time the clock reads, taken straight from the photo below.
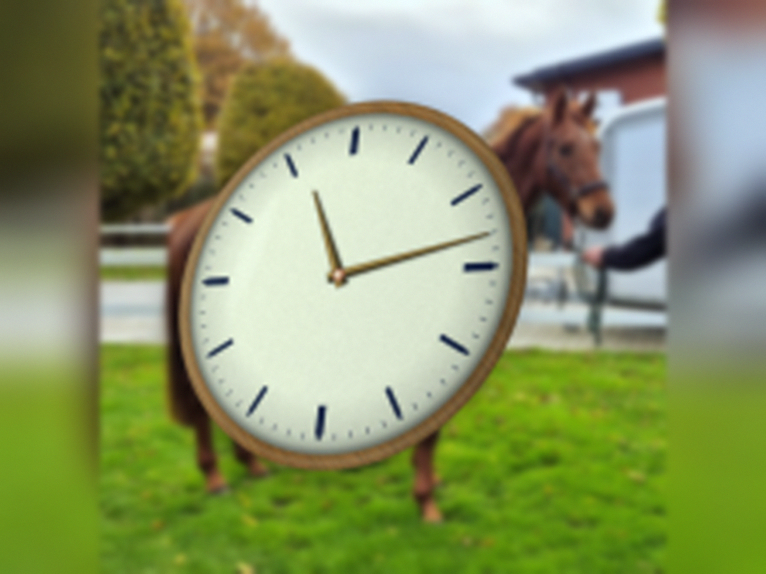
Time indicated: 11:13
